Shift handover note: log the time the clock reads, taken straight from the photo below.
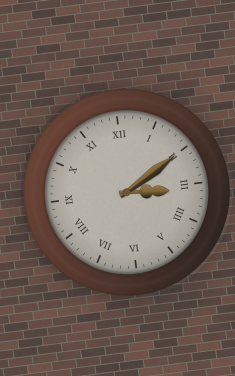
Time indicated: 3:10
